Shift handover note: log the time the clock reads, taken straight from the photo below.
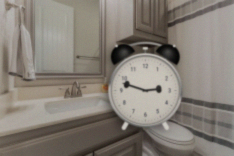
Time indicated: 2:48
